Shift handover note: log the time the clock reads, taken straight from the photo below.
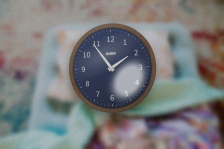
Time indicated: 1:54
